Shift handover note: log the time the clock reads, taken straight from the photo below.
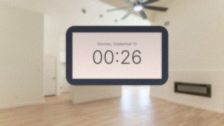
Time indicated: 0:26
